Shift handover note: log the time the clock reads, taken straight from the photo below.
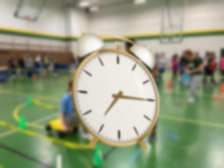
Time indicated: 7:15
